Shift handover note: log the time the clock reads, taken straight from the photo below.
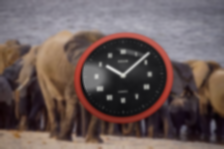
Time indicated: 10:08
